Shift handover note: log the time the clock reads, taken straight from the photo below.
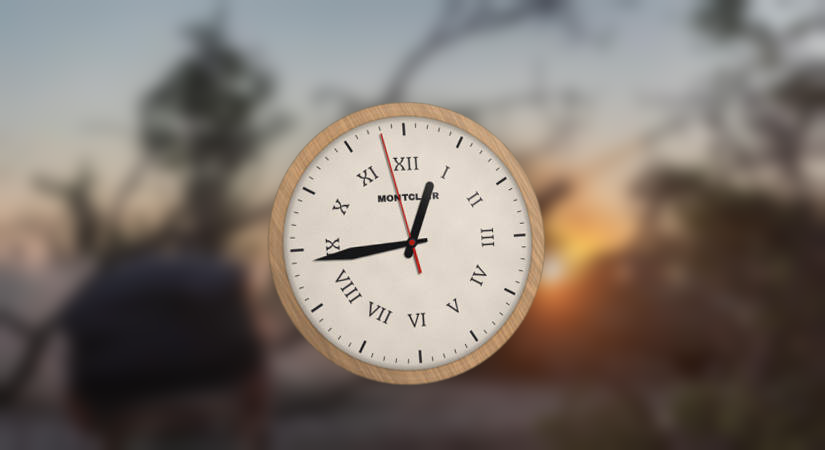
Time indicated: 12:43:58
